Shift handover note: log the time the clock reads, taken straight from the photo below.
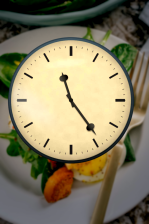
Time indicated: 11:24
